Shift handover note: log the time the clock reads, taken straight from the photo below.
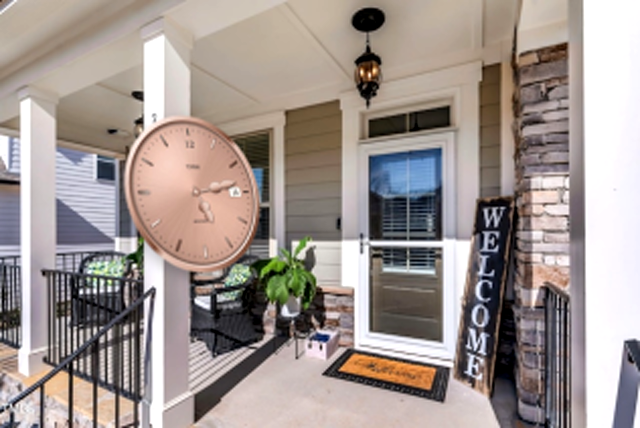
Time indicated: 5:13
